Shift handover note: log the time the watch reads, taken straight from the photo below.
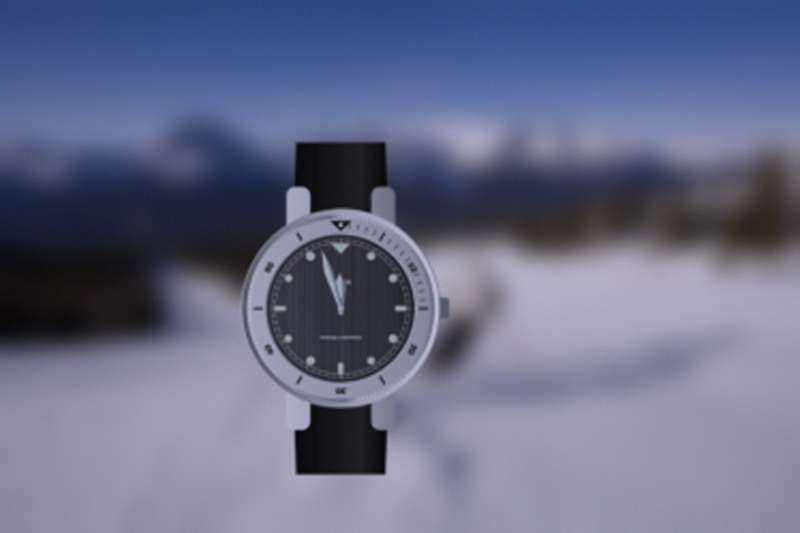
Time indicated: 11:57
